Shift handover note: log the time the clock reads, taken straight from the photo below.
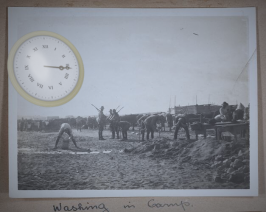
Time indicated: 3:16
